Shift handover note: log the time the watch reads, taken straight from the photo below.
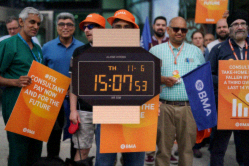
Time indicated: 15:07:53
